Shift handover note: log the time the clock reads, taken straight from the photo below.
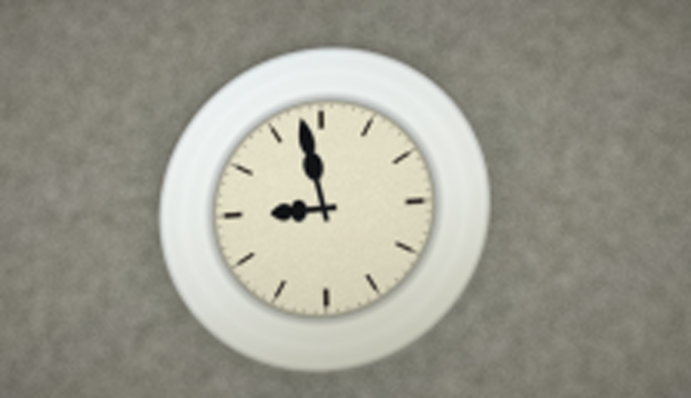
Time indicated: 8:58
